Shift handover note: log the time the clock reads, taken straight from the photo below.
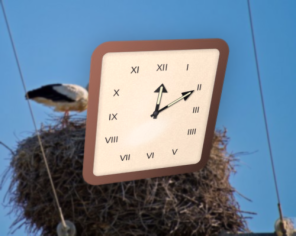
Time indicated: 12:10
